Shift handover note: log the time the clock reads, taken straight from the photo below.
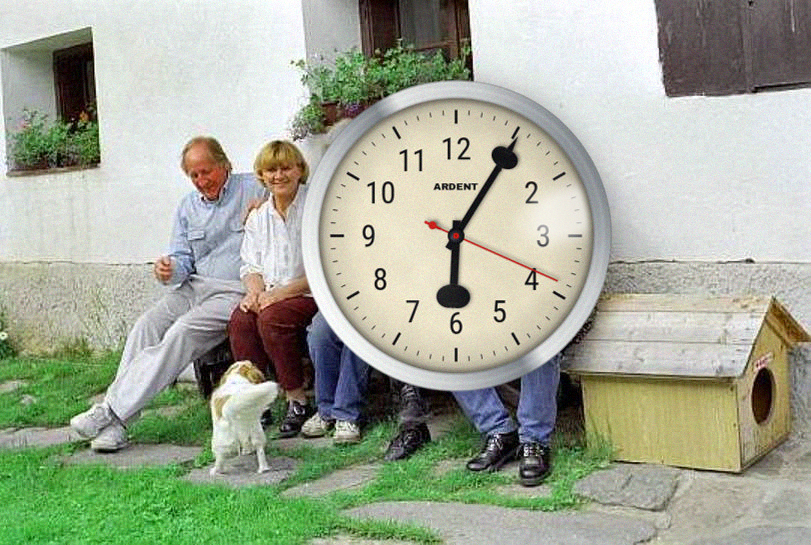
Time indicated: 6:05:19
